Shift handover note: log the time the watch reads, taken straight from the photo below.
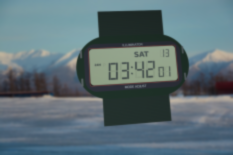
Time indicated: 3:42:01
